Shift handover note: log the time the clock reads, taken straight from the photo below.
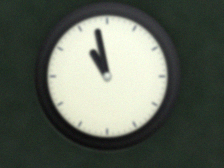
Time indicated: 10:58
